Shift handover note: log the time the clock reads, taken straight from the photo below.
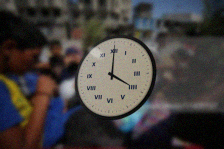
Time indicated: 4:00
